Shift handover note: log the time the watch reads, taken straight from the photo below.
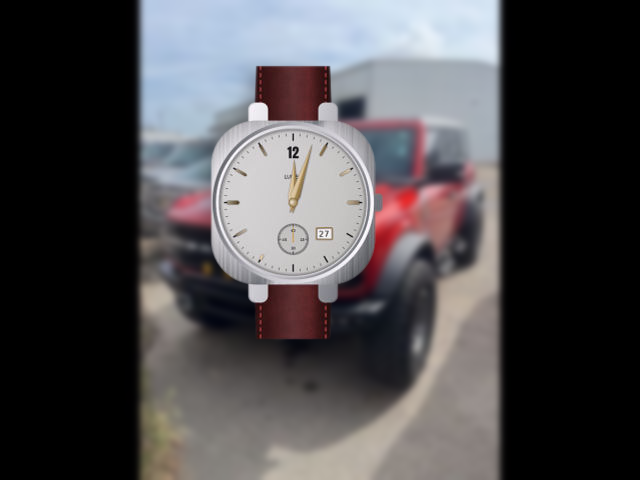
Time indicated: 12:03
